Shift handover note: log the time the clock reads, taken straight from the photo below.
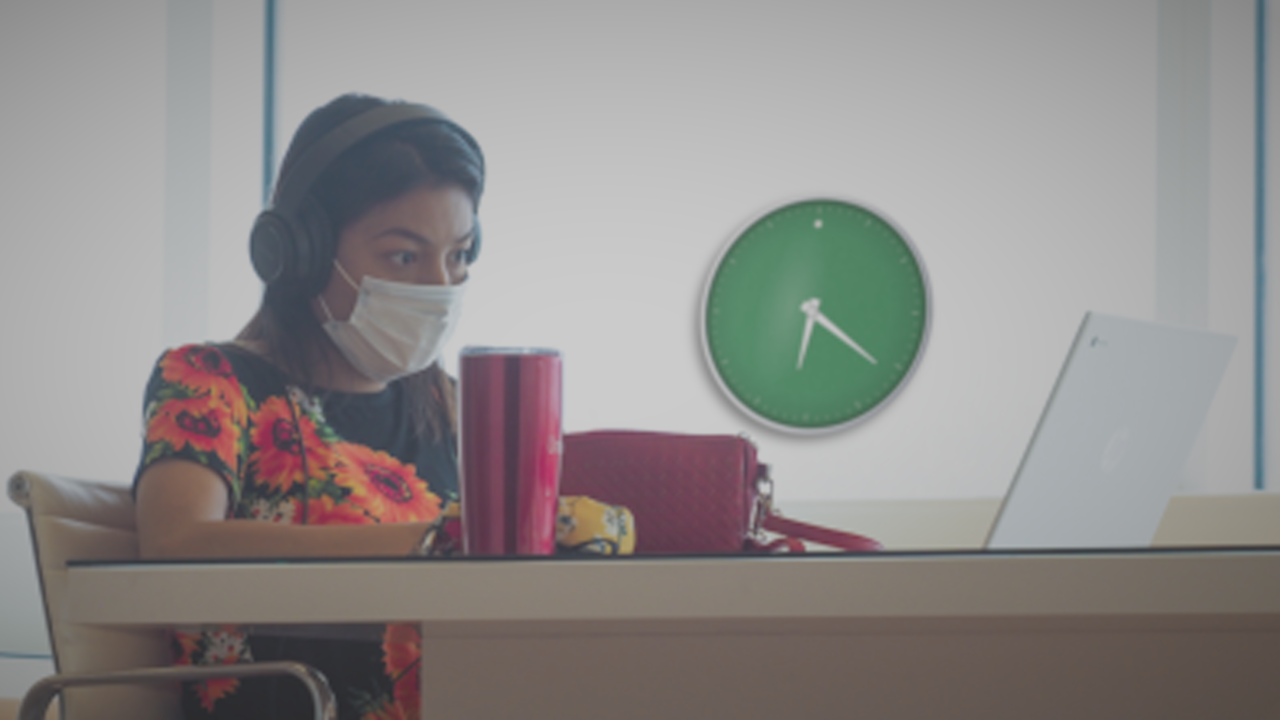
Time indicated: 6:21
